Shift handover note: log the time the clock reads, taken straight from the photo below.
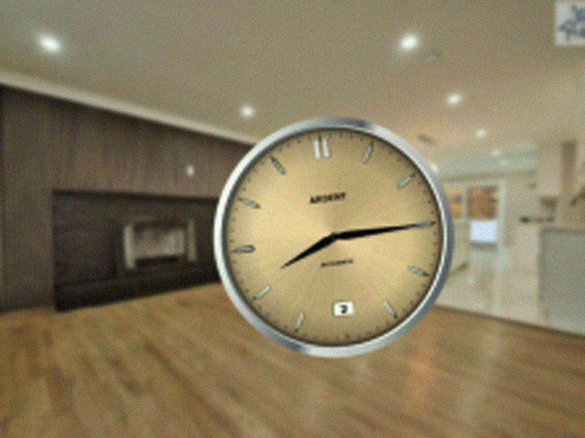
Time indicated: 8:15
